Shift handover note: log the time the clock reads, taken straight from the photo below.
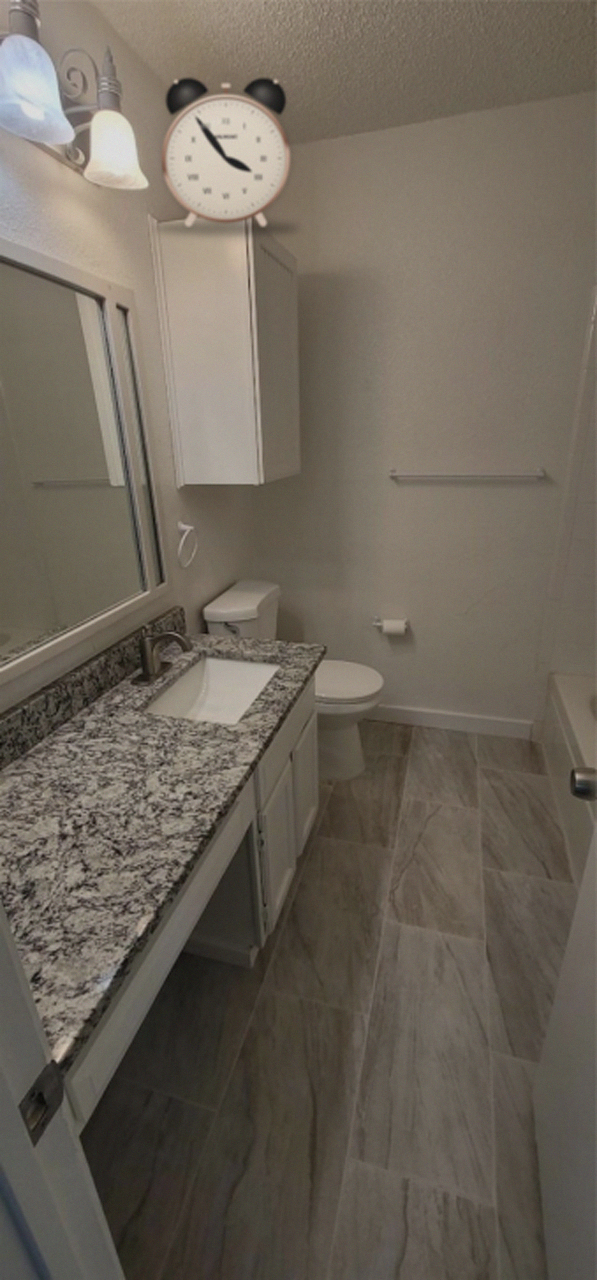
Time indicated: 3:54
